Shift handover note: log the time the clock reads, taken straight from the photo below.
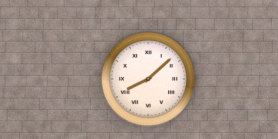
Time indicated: 8:08
